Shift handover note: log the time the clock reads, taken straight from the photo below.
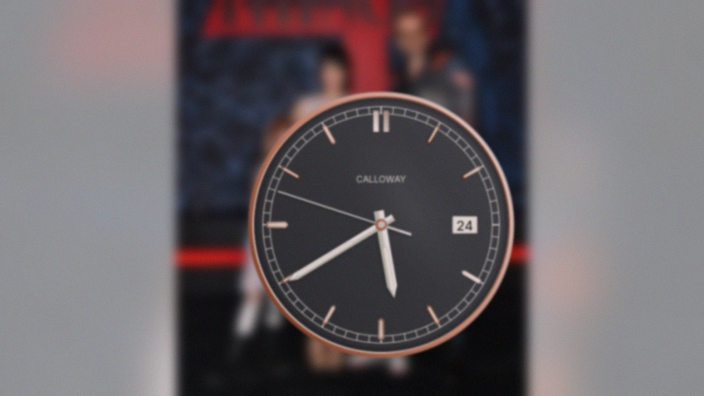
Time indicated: 5:39:48
